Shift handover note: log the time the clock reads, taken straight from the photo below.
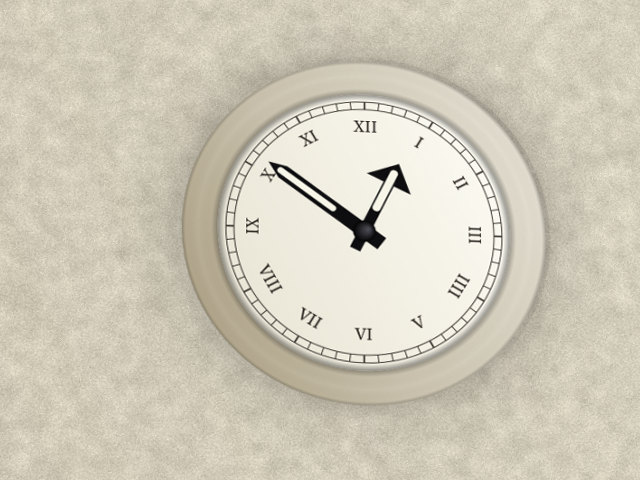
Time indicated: 12:51
